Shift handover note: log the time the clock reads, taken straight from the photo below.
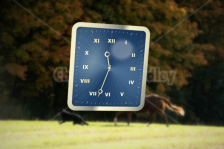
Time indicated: 11:33
